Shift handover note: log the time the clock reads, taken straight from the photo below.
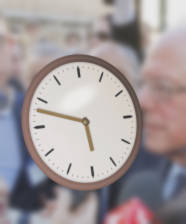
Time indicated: 5:48
